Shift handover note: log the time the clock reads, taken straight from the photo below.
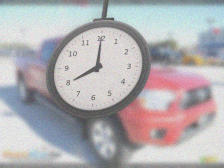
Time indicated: 8:00
